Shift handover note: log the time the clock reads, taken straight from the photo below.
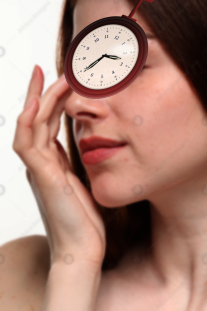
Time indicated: 2:34
